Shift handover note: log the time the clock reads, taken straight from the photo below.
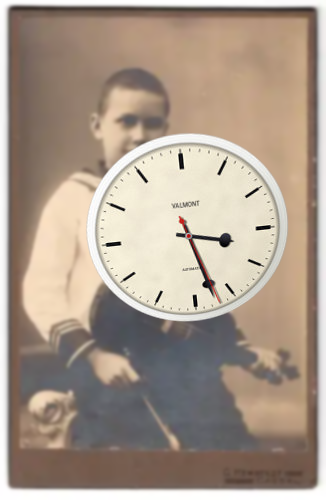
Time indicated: 3:27:27
